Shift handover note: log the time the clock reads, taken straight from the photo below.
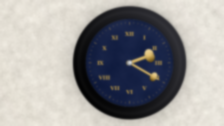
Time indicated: 2:20
